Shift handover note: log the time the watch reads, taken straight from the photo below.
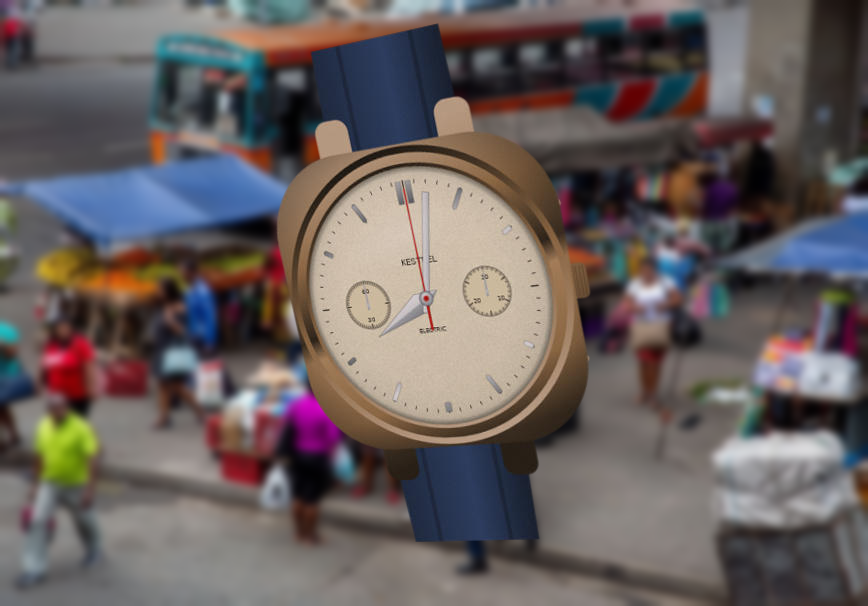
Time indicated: 8:02
